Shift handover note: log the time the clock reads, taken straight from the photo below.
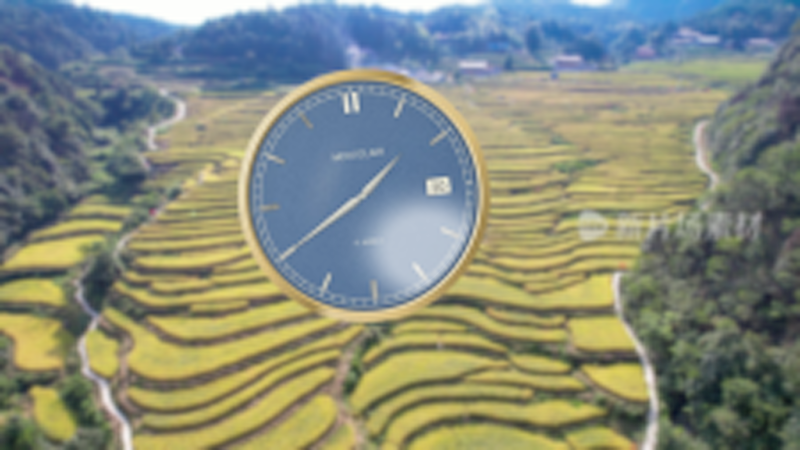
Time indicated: 1:40
